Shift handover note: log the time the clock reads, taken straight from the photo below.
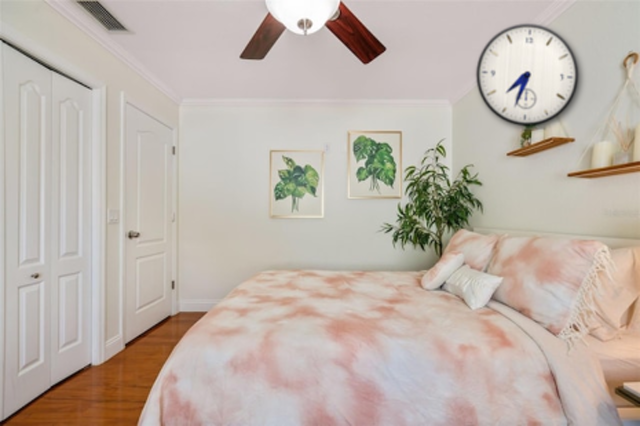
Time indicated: 7:33
